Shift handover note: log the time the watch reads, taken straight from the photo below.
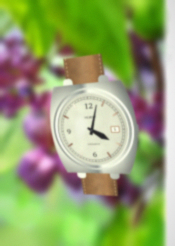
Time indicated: 4:03
